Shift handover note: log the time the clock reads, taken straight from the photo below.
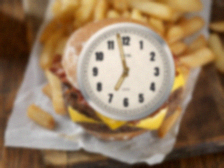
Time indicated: 6:58
